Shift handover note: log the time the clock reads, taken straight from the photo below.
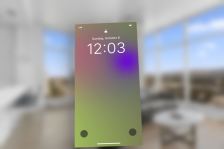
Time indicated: 12:03
